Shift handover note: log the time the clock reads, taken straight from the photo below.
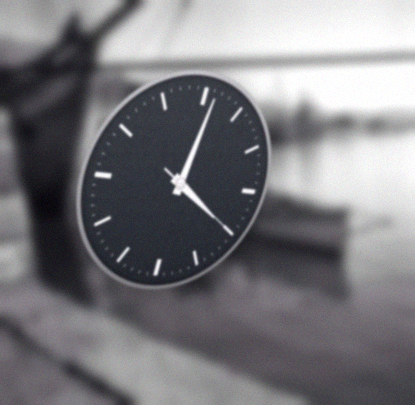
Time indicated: 4:01:20
